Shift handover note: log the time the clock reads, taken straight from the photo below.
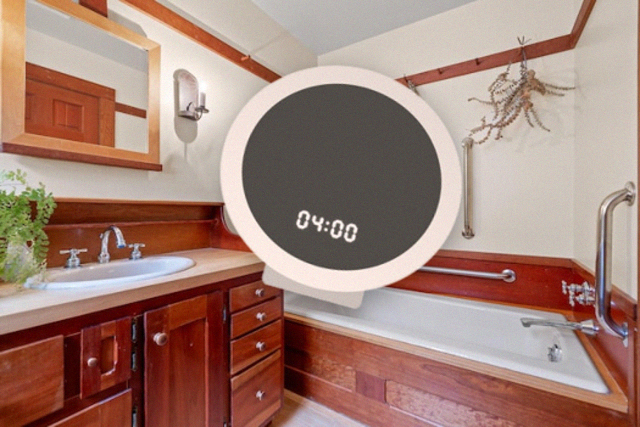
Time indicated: 4:00
